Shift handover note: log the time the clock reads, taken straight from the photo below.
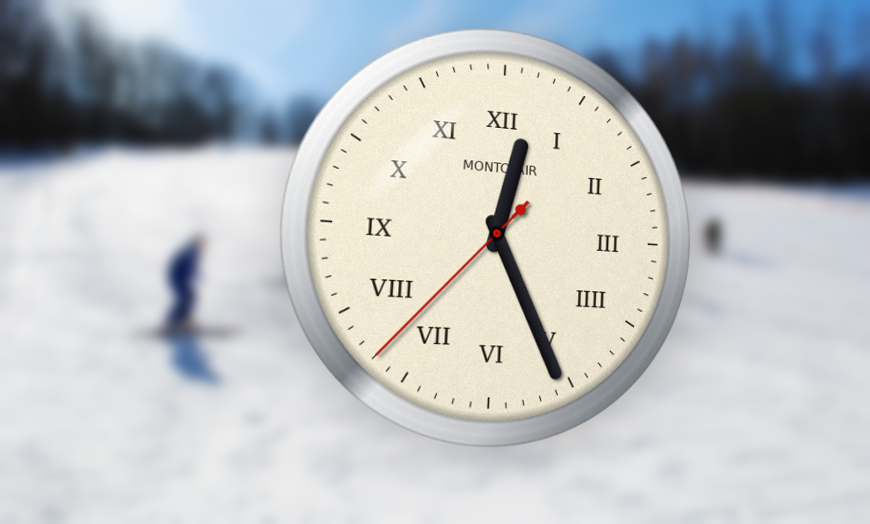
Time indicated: 12:25:37
